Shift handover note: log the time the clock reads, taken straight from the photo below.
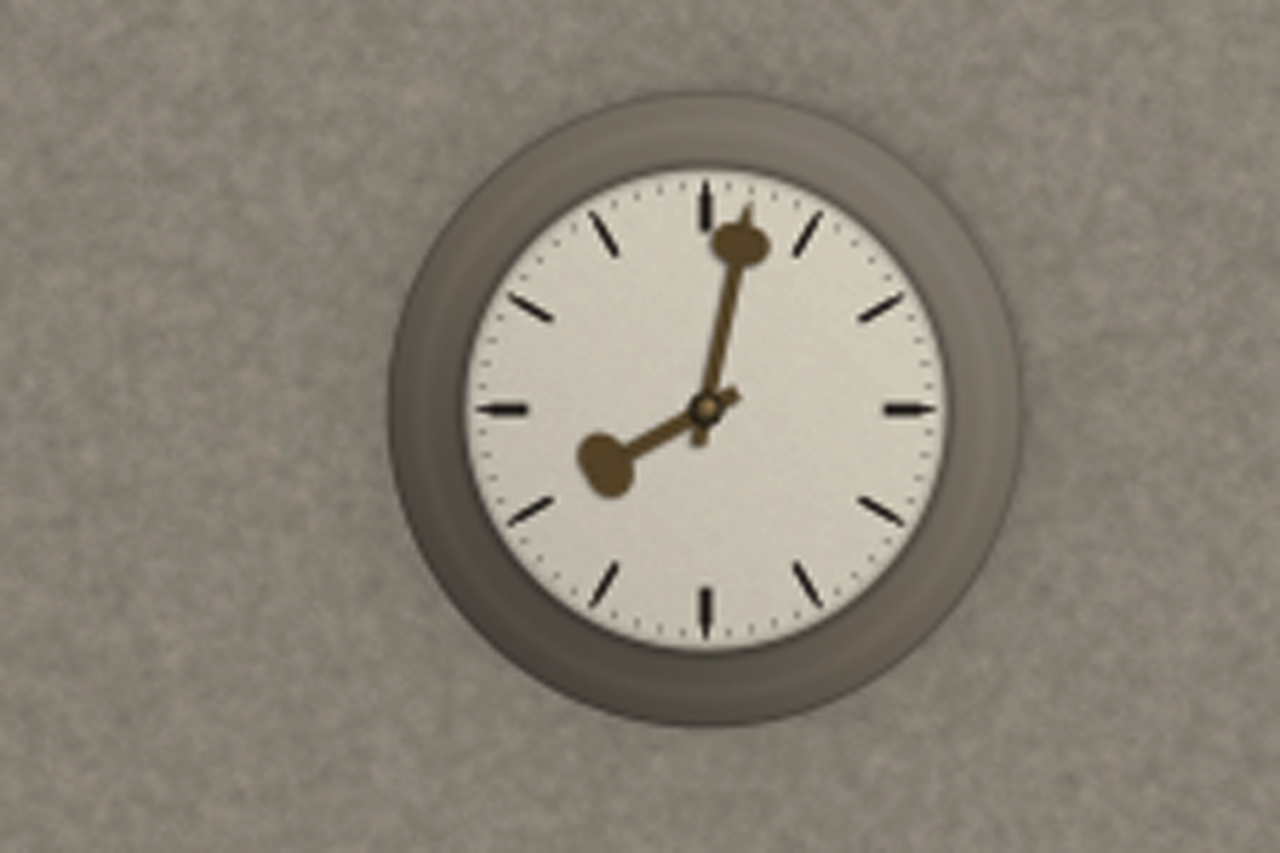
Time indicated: 8:02
